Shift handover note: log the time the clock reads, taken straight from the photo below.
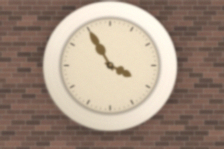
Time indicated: 3:55
